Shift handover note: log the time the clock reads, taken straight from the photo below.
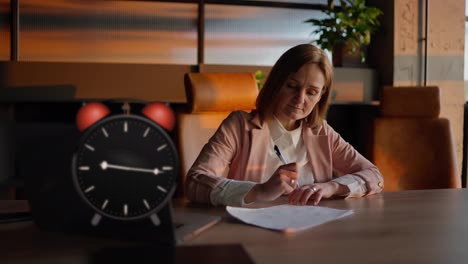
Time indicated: 9:16
